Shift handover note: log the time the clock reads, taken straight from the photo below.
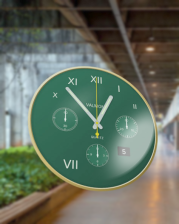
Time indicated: 12:53
